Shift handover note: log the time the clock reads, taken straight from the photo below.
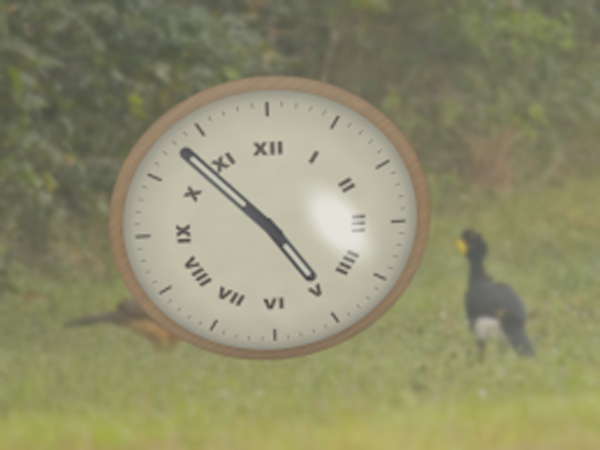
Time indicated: 4:53
